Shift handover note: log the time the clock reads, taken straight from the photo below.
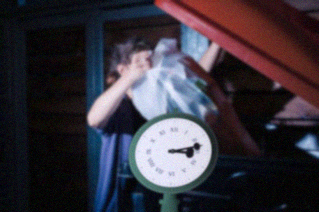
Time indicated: 3:13
